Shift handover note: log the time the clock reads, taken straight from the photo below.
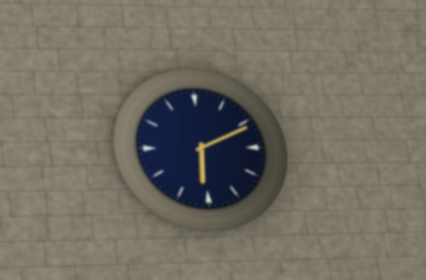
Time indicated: 6:11
